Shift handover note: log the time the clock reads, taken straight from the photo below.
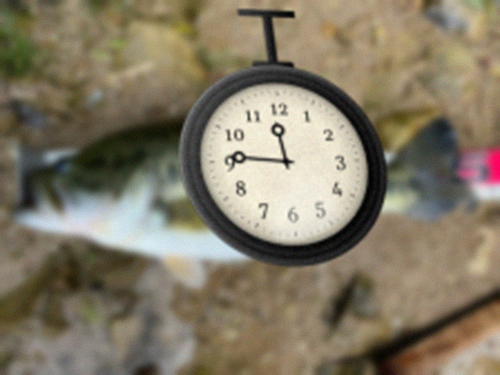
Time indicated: 11:46
